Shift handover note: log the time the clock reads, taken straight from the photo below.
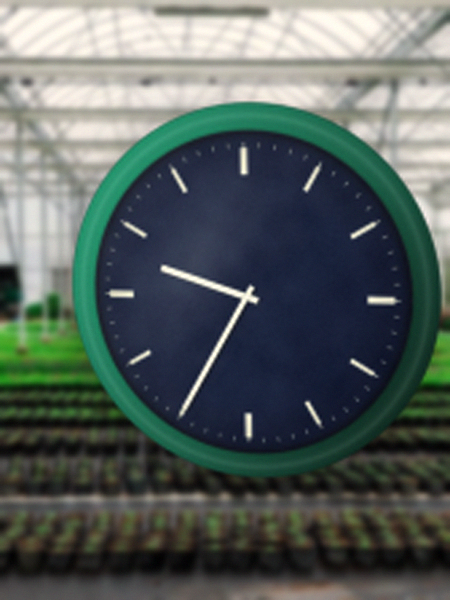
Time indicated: 9:35
